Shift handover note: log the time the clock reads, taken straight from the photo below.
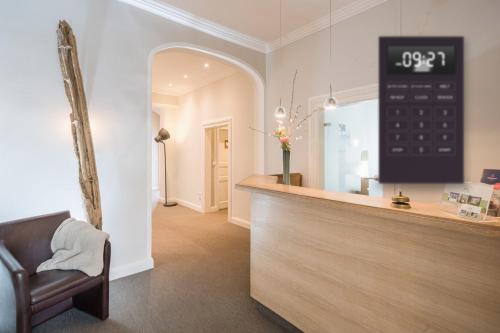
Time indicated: 9:27
